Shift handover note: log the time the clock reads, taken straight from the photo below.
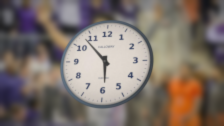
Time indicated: 5:53
